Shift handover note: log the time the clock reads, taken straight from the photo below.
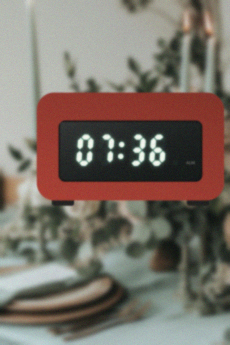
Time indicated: 7:36
